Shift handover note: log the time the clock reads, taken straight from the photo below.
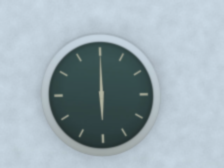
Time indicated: 6:00
